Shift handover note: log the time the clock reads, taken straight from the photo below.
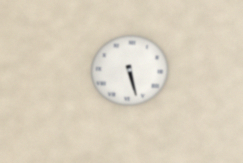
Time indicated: 5:27
